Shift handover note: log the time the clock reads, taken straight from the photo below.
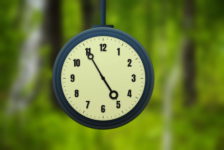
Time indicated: 4:55
